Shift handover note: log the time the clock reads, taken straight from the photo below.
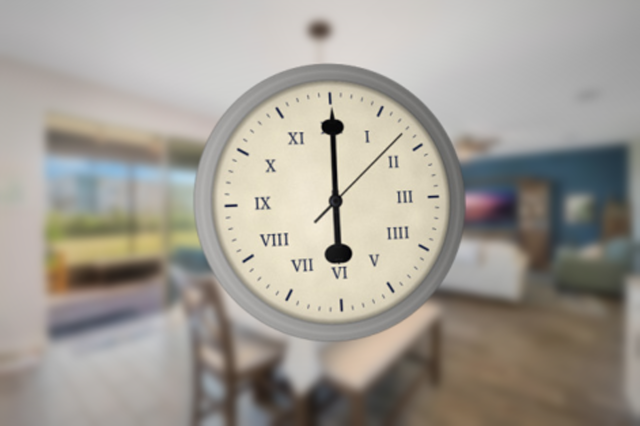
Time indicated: 6:00:08
